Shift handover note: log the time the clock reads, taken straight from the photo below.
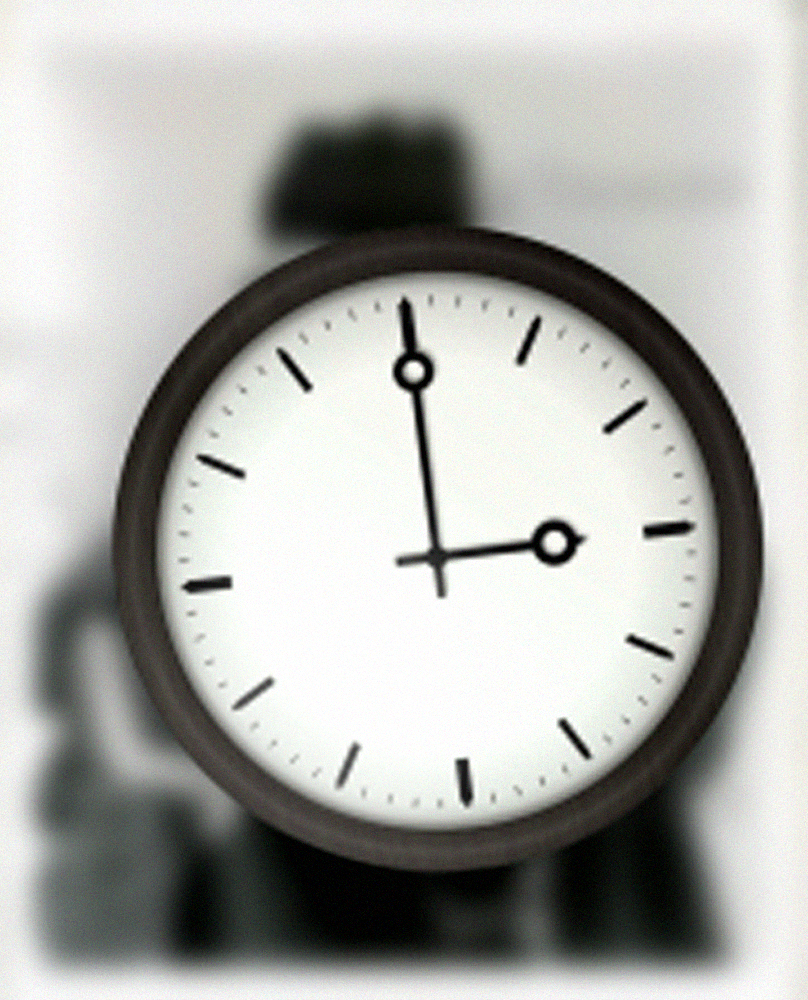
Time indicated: 3:00
